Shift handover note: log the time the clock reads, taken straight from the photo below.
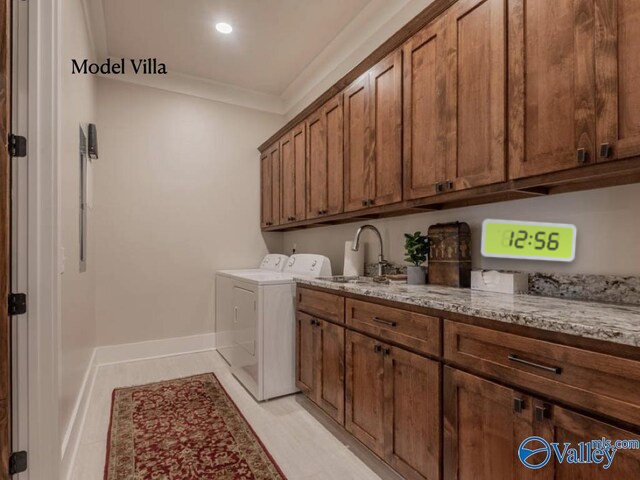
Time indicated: 12:56
